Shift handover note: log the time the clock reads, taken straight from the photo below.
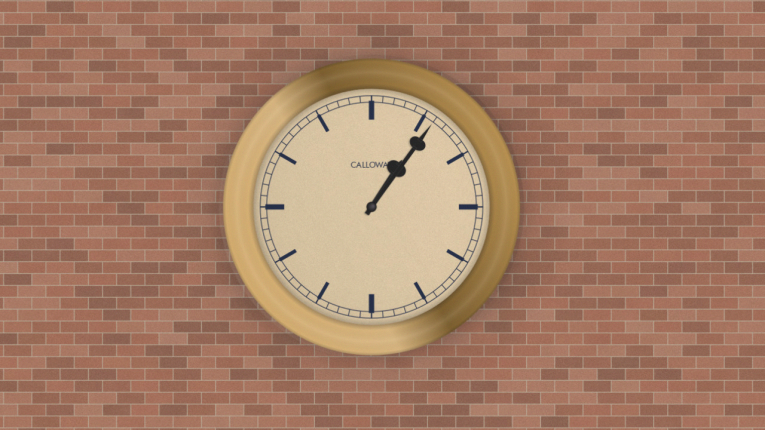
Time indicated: 1:06
